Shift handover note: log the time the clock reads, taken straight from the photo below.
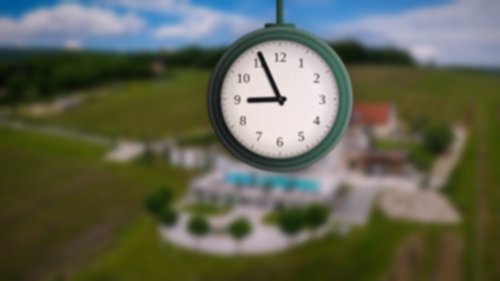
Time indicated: 8:56
